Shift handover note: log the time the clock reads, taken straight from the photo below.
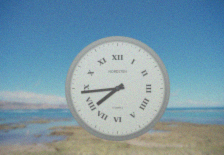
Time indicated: 7:44
